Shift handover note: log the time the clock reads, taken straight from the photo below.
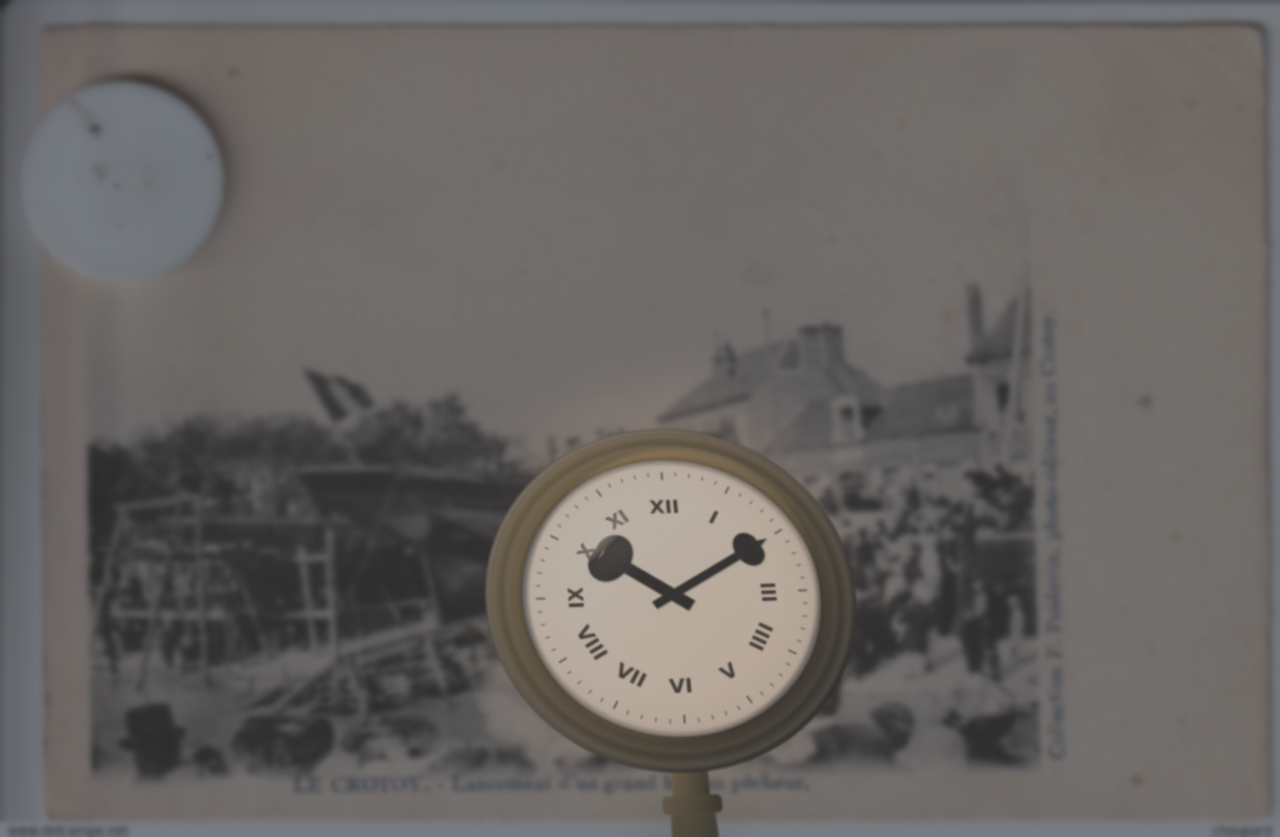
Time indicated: 10:10
